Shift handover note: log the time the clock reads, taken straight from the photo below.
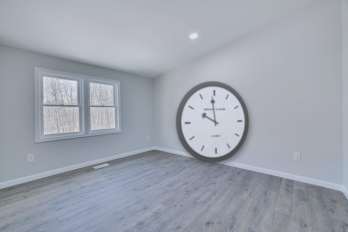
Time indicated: 9:59
